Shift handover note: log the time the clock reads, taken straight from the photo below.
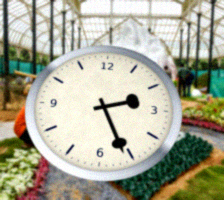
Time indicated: 2:26
